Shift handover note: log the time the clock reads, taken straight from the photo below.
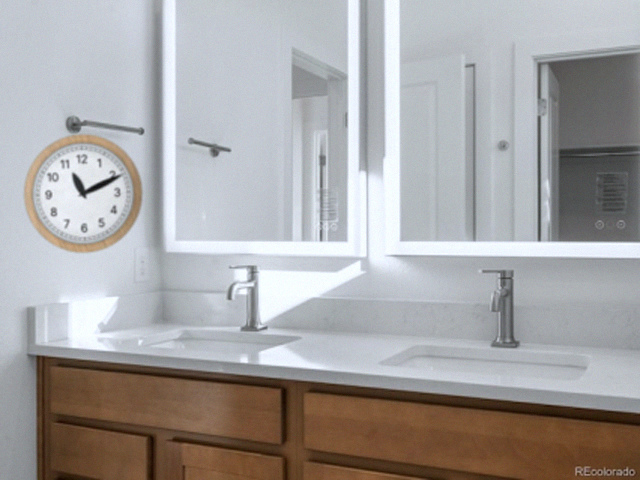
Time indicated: 11:11
